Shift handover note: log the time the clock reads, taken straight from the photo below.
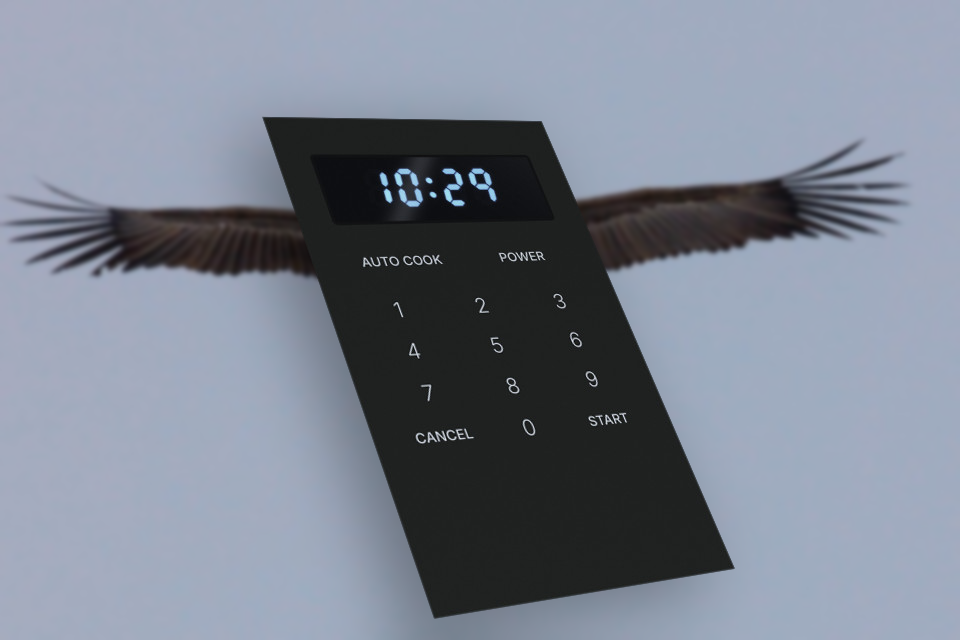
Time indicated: 10:29
